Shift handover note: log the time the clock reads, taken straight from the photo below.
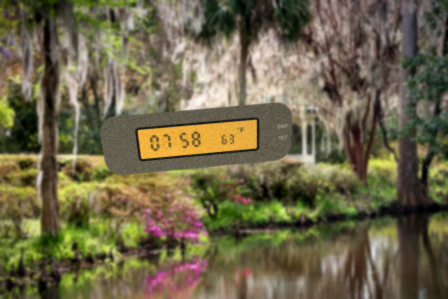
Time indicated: 7:58
